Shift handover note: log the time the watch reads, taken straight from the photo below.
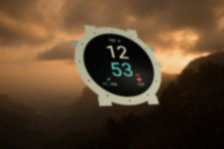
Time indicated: 12:53
